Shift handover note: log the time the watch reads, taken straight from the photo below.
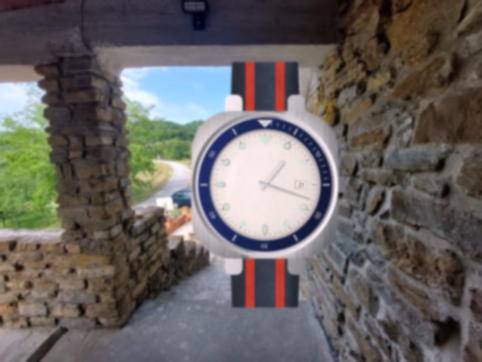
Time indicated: 1:18
